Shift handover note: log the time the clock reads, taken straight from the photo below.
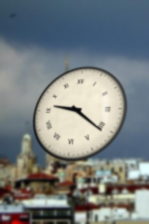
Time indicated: 9:21
